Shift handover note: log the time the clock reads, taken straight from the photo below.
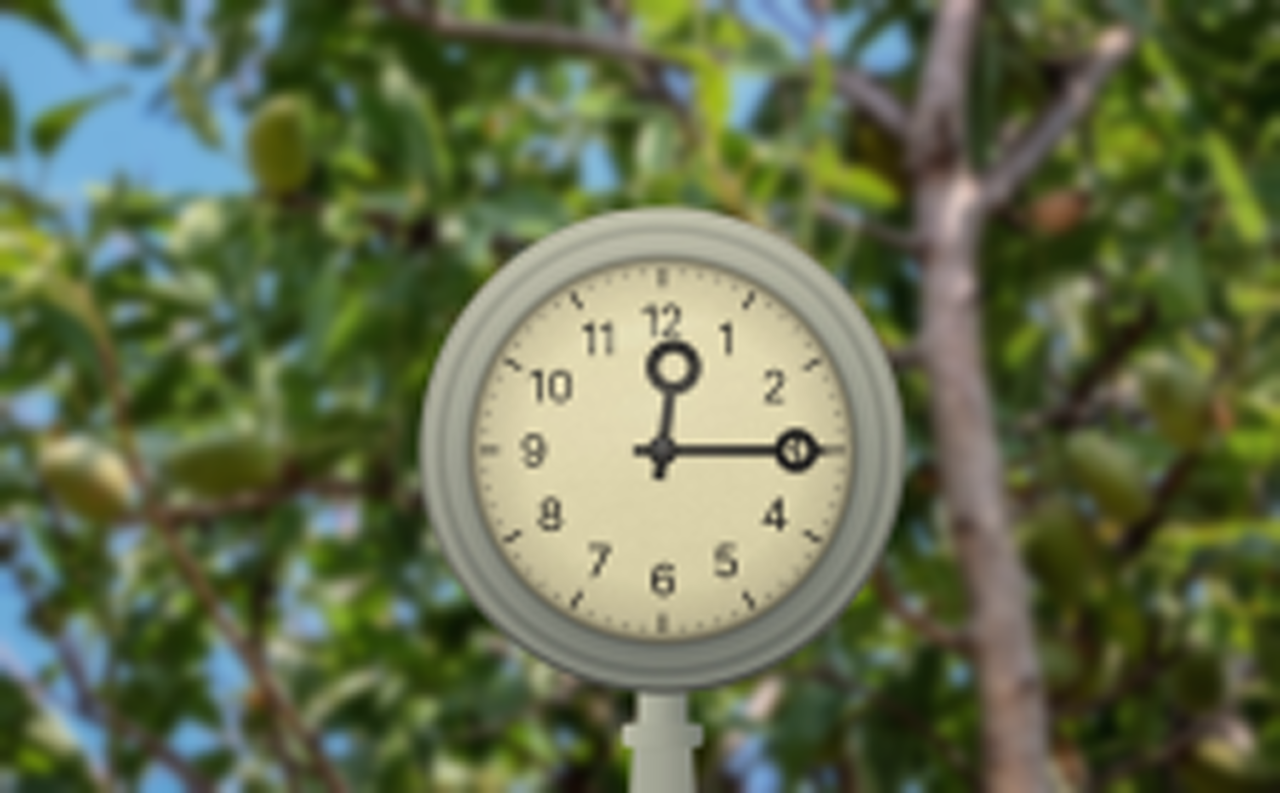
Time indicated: 12:15
